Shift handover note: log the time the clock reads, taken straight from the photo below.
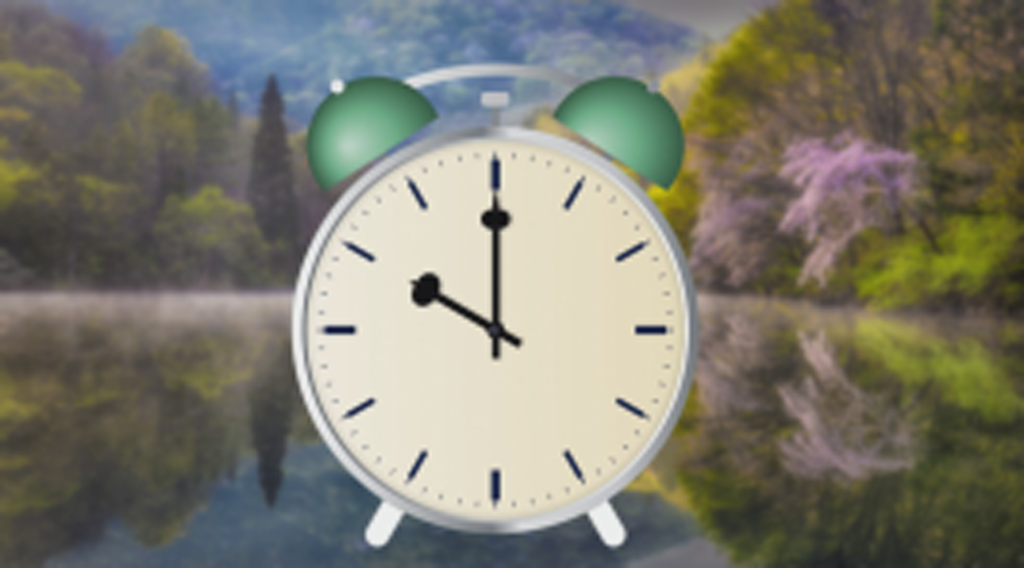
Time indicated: 10:00
